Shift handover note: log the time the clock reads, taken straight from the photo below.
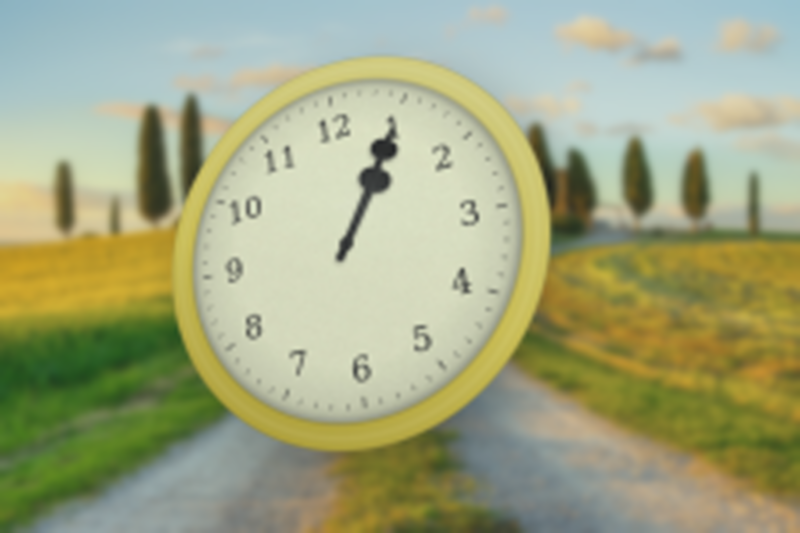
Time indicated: 1:05
